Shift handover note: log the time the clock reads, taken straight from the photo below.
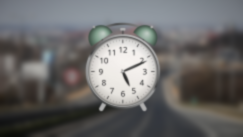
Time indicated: 5:11
